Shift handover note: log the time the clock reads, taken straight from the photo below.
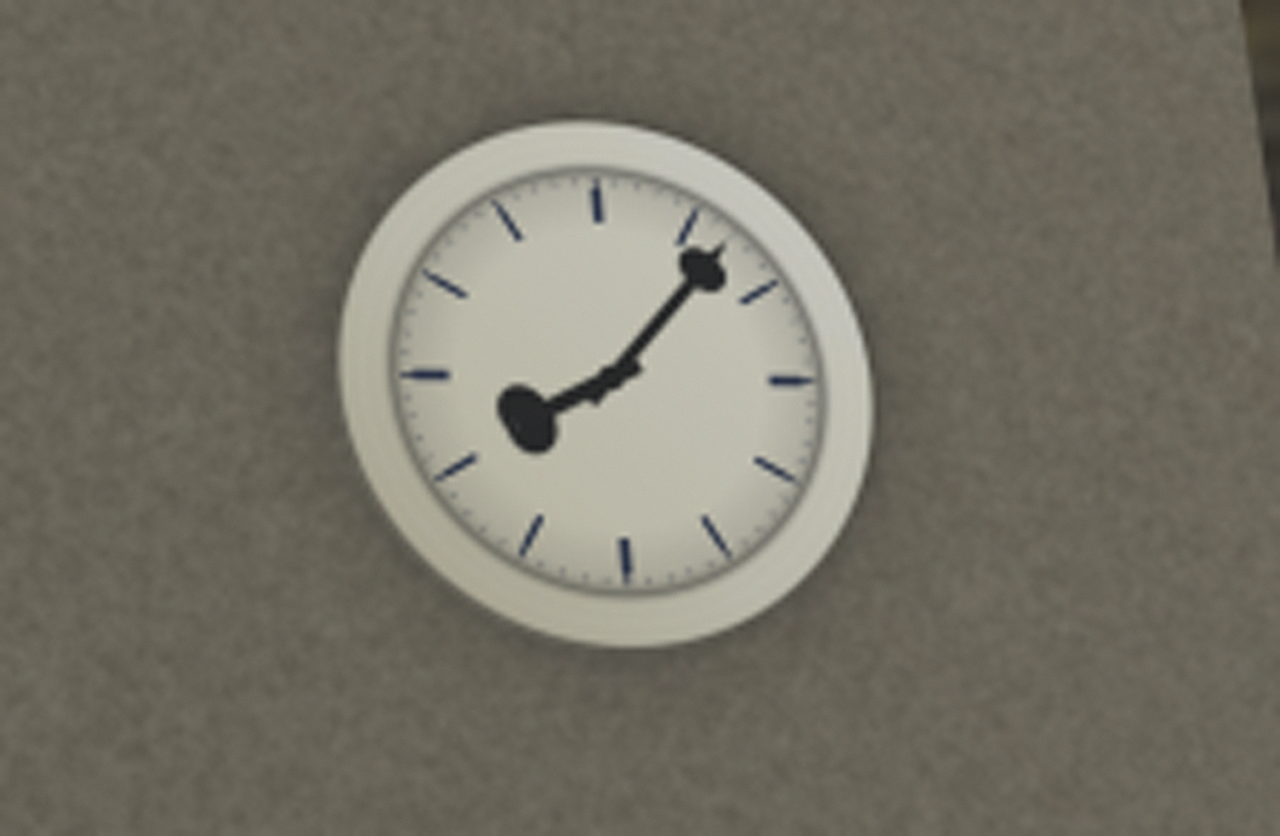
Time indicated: 8:07
